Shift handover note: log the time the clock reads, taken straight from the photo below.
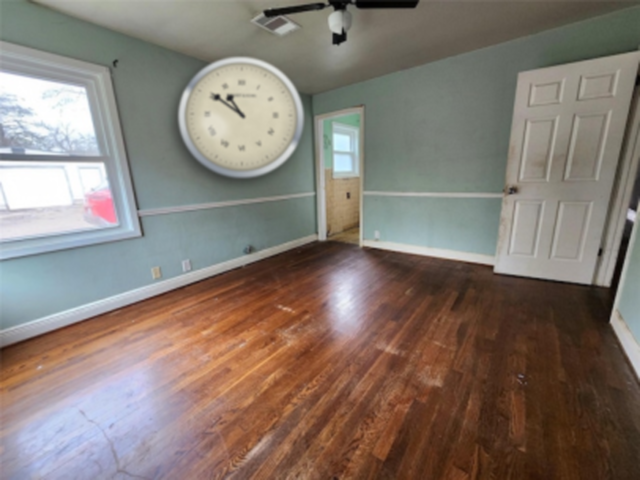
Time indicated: 10:51
